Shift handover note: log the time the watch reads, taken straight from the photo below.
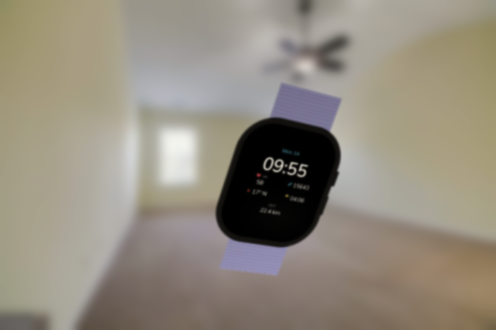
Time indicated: 9:55
